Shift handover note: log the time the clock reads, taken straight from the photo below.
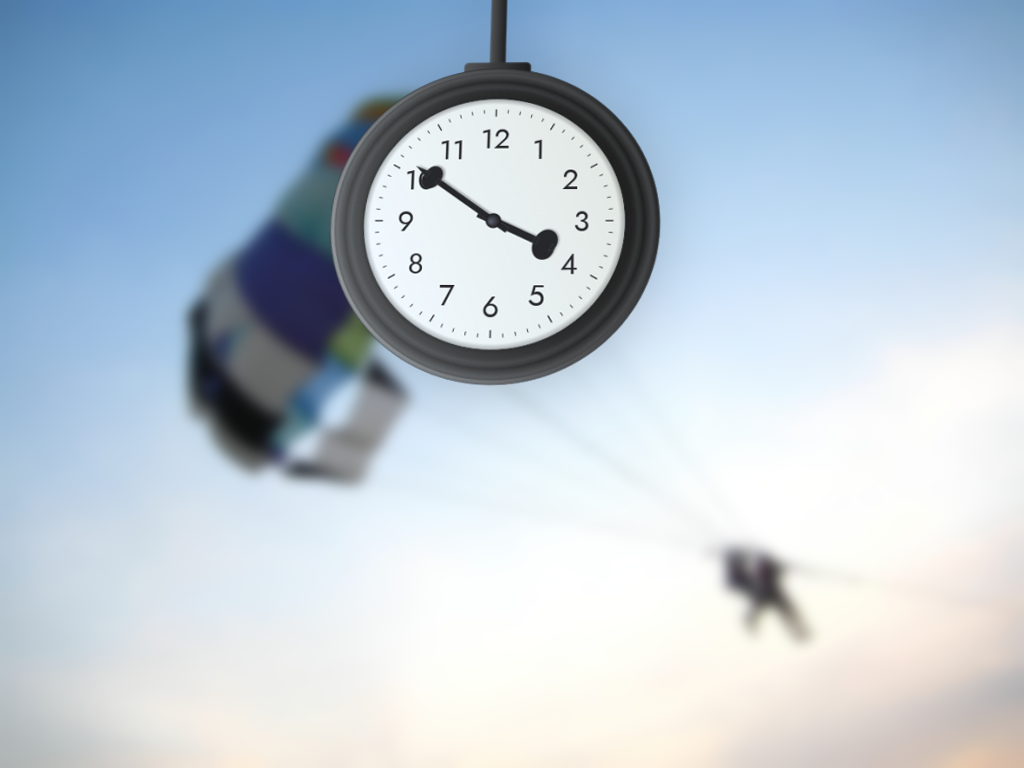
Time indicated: 3:51
